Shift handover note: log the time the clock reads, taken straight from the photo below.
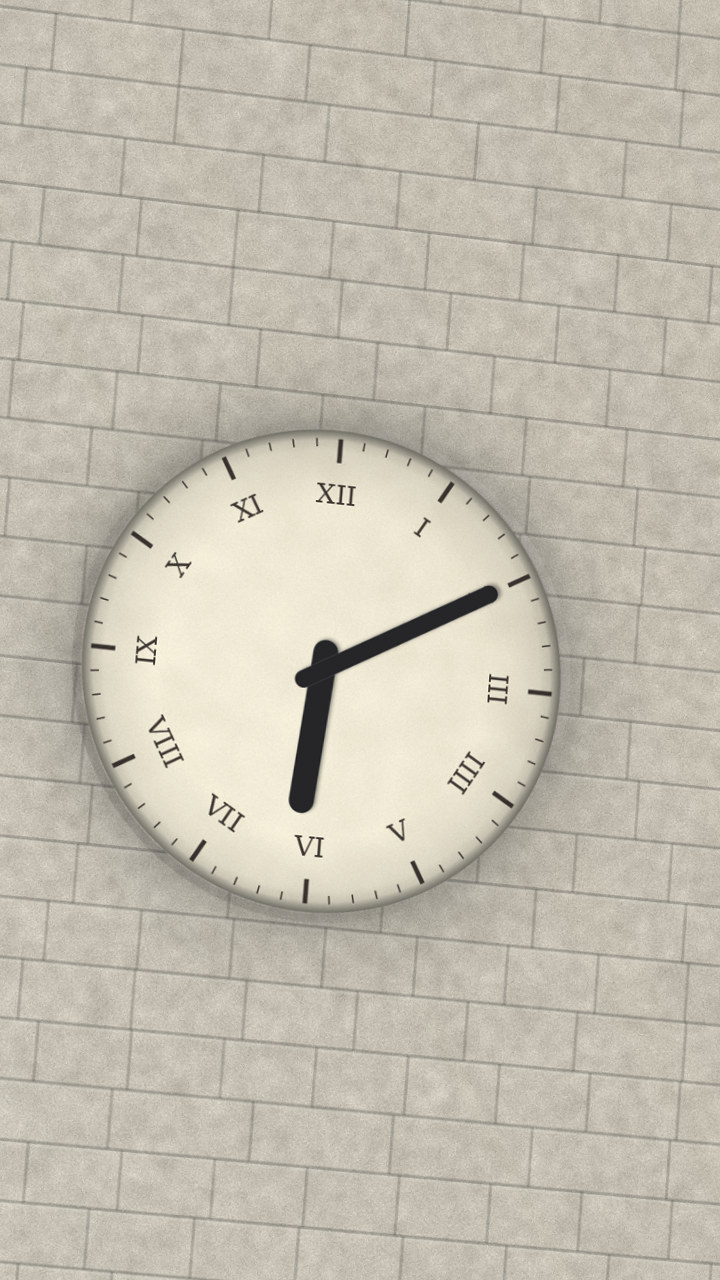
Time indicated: 6:10
